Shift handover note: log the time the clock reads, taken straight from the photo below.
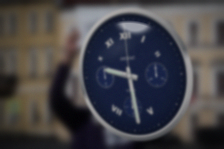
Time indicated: 9:29
